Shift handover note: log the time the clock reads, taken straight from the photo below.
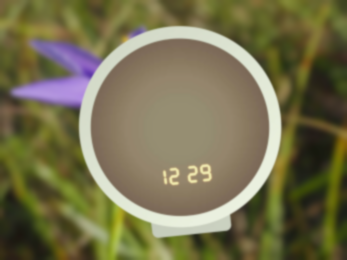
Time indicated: 12:29
